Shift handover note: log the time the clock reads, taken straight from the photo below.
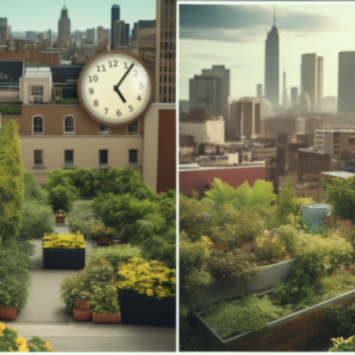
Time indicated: 5:07
